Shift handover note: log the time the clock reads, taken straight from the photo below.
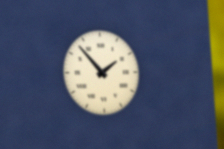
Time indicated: 1:53
